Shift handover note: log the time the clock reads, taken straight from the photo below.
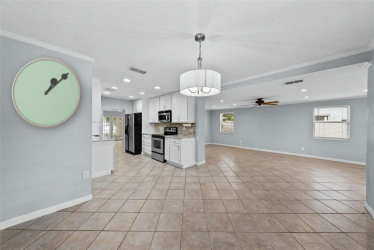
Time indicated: 1:08
